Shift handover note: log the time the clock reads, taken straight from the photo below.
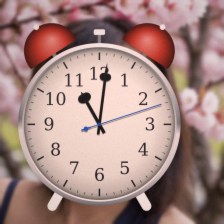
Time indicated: 11:01:12
